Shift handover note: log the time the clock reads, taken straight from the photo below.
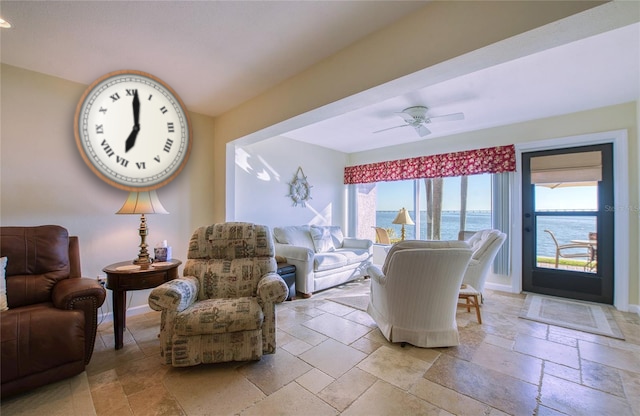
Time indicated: 7:01
